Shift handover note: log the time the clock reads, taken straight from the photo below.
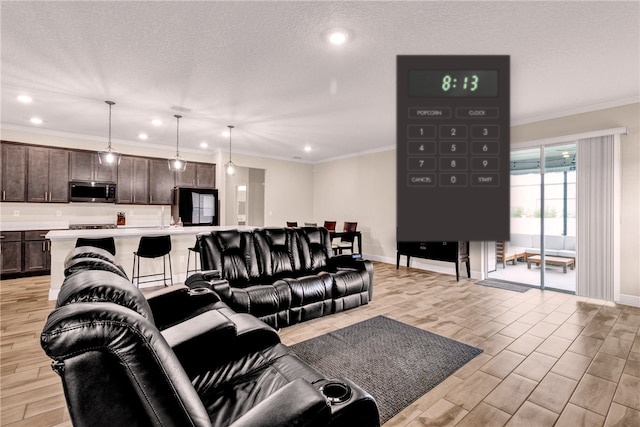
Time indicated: 8:13
